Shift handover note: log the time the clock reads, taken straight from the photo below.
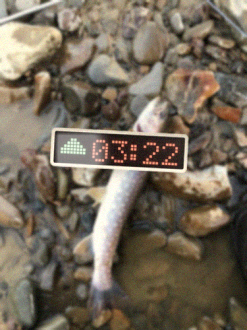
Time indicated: 3:22
